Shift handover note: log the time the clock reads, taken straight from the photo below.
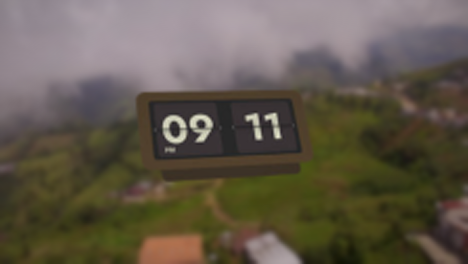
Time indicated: 9:11
